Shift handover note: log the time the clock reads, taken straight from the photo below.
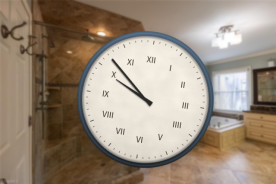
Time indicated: 9:52
